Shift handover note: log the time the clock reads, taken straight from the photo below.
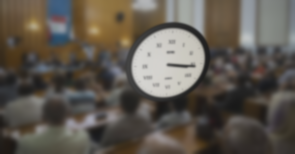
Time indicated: 3:16
